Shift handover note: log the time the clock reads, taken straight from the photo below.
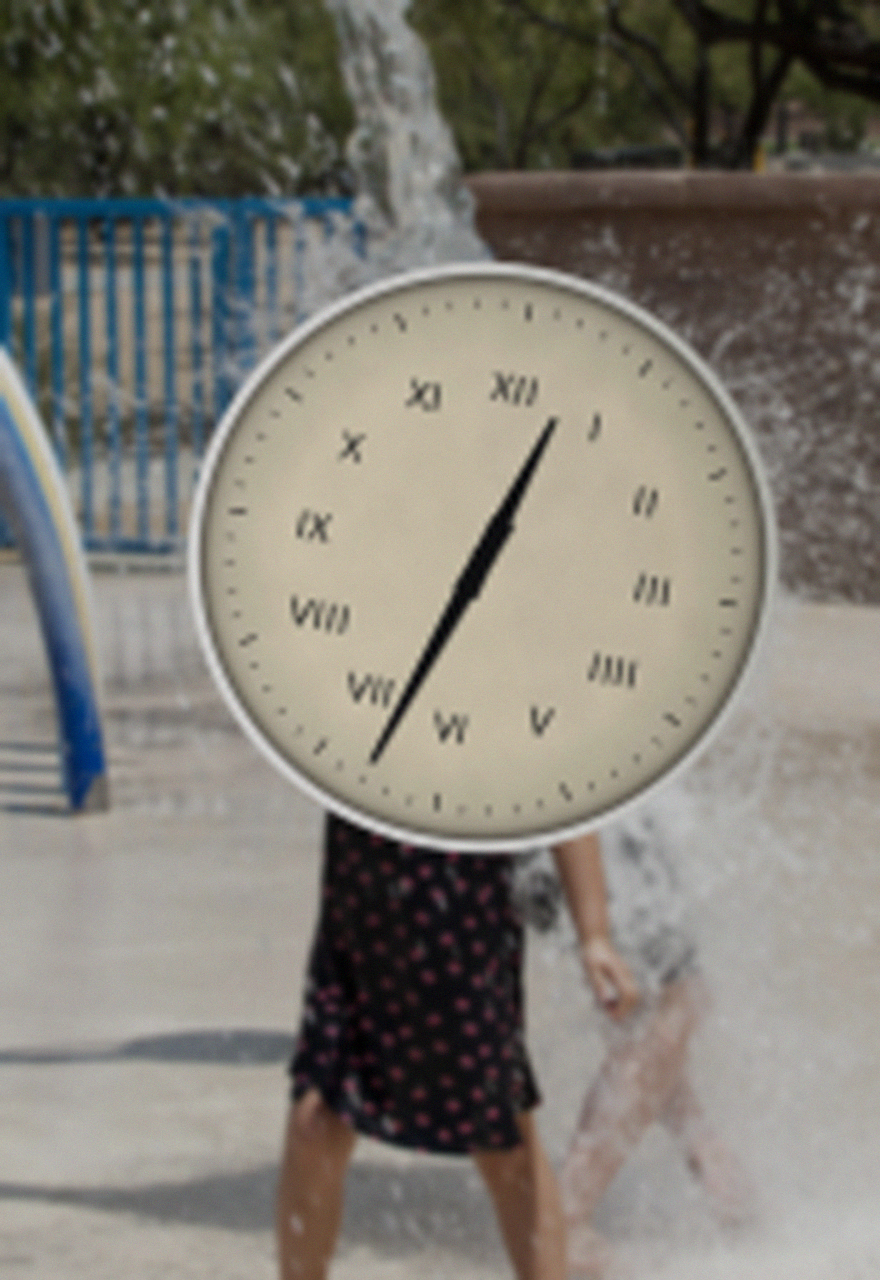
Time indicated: 12:33
